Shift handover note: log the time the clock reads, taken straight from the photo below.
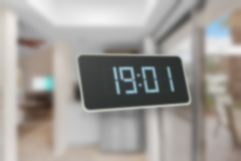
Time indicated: 19:01
